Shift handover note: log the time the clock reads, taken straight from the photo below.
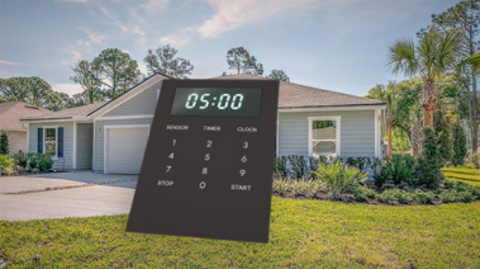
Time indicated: 5:00
